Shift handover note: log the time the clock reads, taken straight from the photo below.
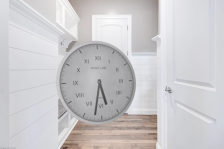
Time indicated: 5:32
